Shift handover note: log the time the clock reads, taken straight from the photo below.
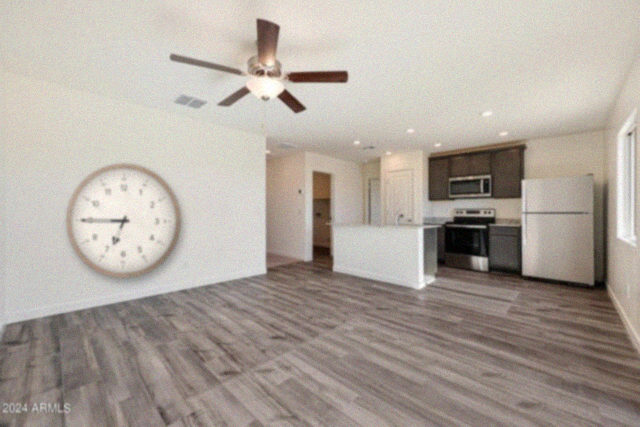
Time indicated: 6:45
